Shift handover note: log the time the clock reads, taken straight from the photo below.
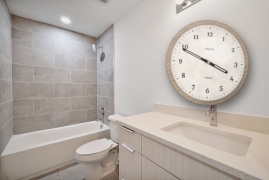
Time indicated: 3:49
